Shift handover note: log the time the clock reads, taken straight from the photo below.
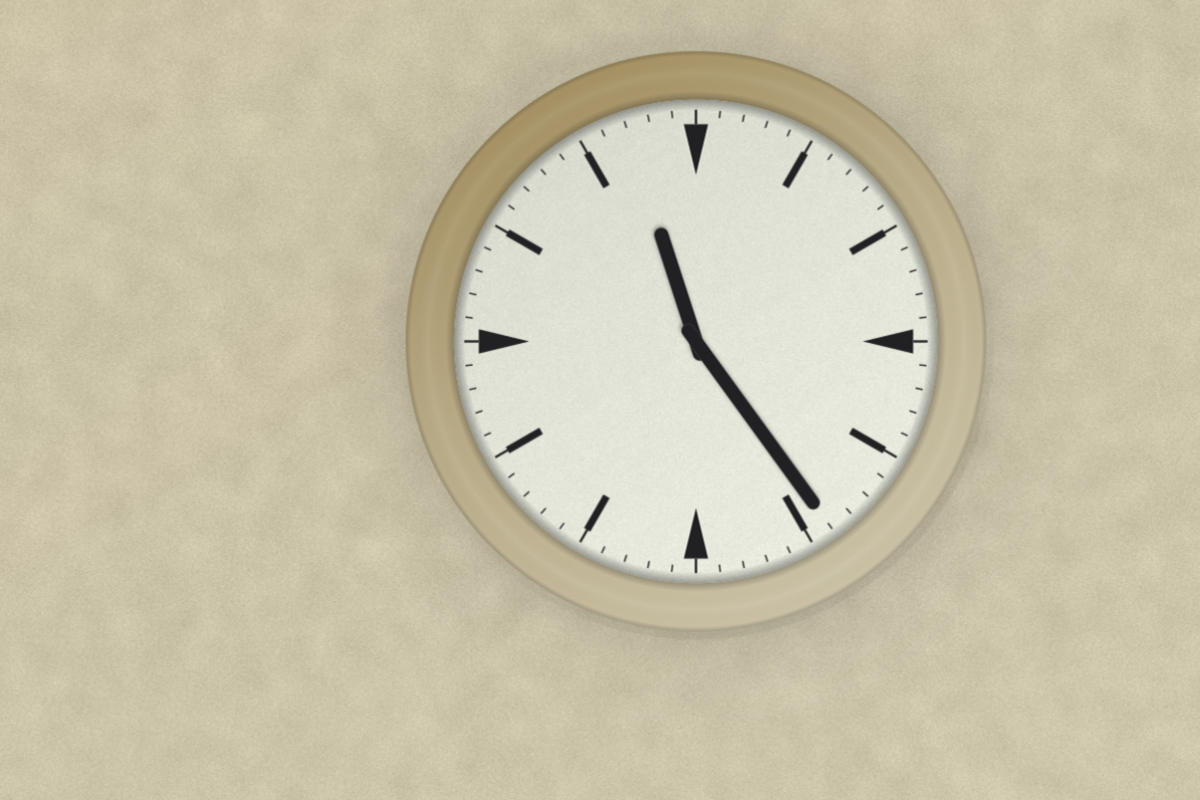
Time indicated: 11:24
